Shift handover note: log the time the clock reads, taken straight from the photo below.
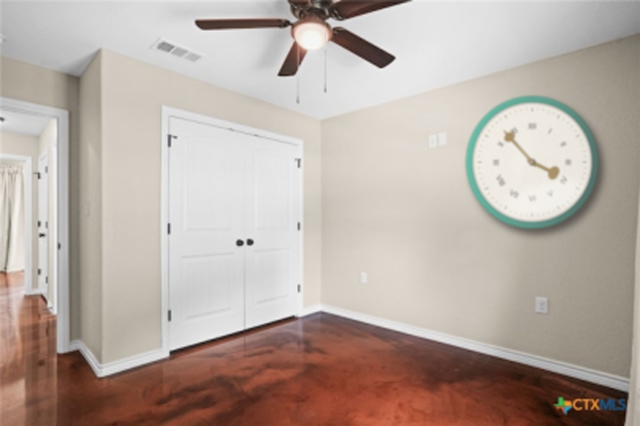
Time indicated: 3:53
